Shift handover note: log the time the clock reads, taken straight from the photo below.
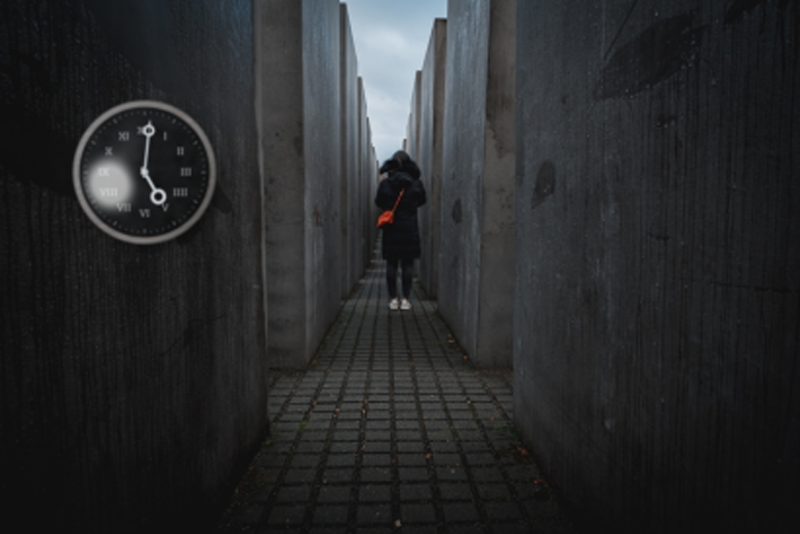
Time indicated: 5:01
